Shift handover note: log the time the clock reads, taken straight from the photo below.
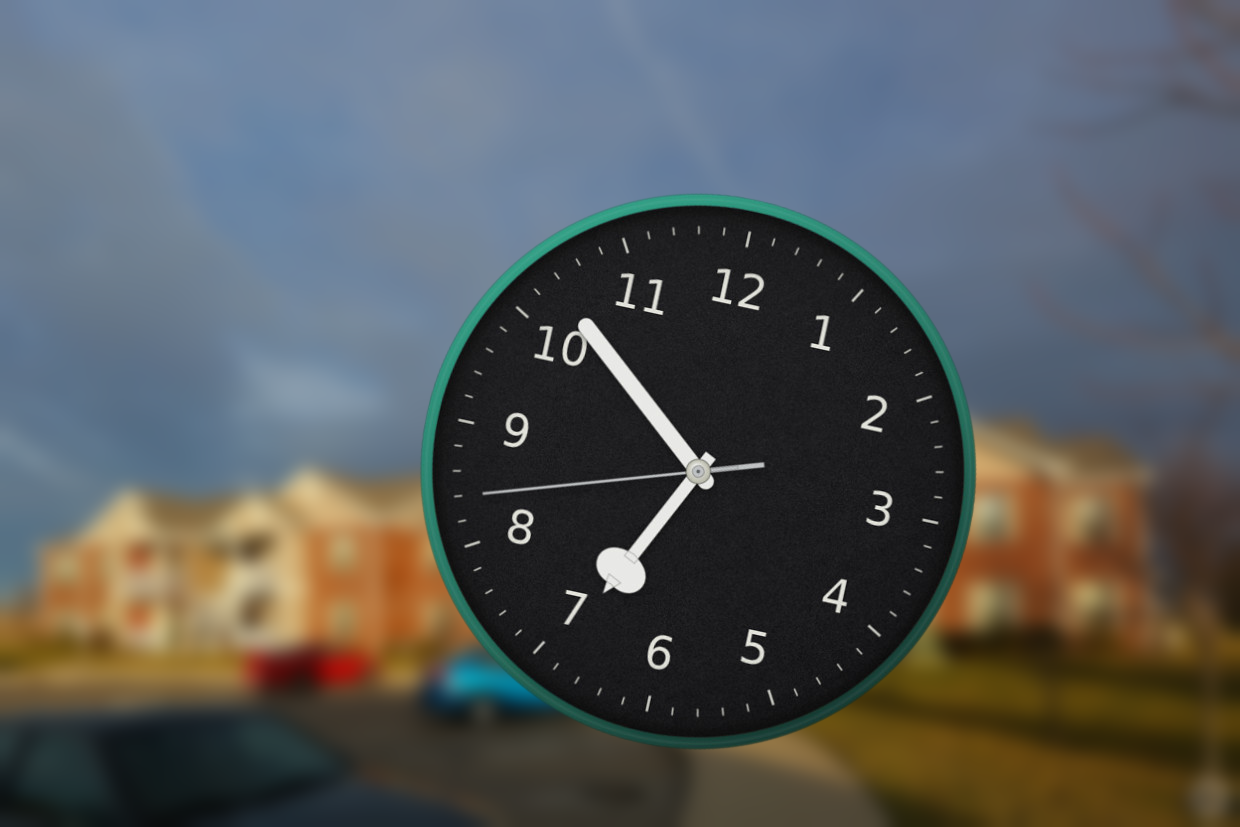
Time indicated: 6:51:42
